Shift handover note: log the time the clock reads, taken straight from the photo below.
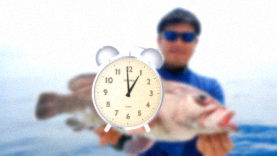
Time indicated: 12:59
